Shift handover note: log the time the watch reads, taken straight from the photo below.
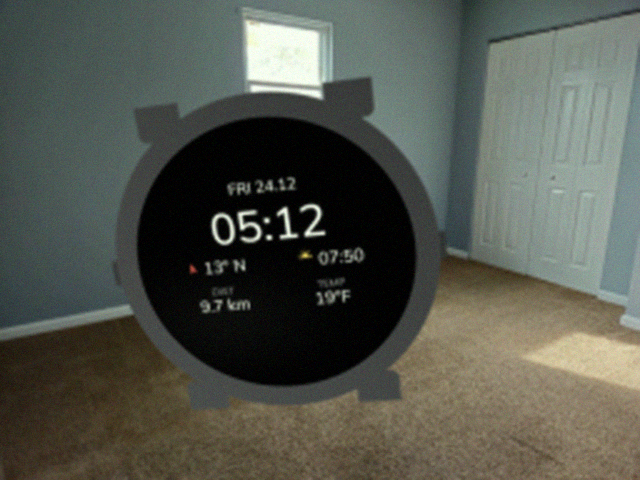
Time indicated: 5:12
